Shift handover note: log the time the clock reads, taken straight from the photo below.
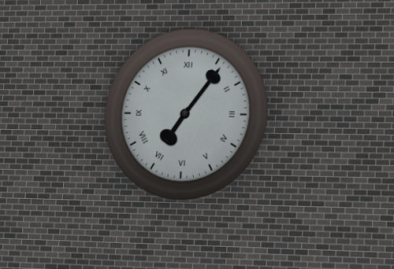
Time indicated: 7:06
